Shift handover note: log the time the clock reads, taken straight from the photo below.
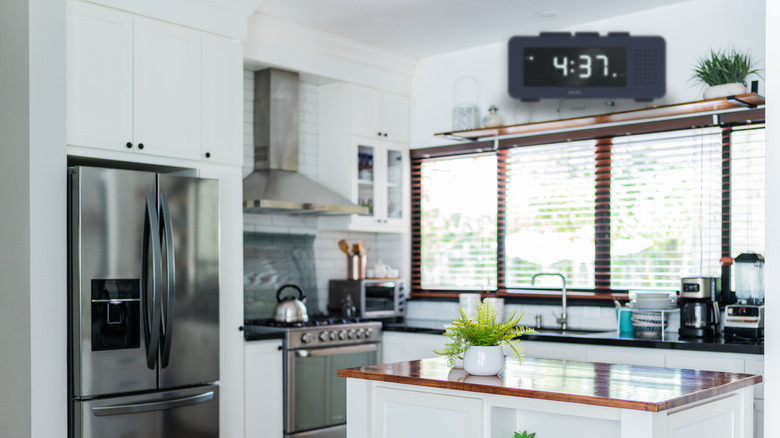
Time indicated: 4:37
